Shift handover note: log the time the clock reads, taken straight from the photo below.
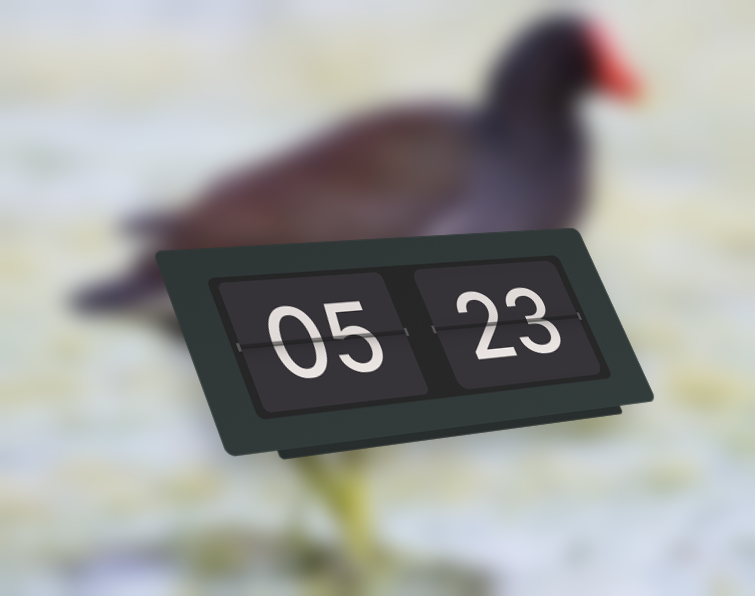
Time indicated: 5:23
